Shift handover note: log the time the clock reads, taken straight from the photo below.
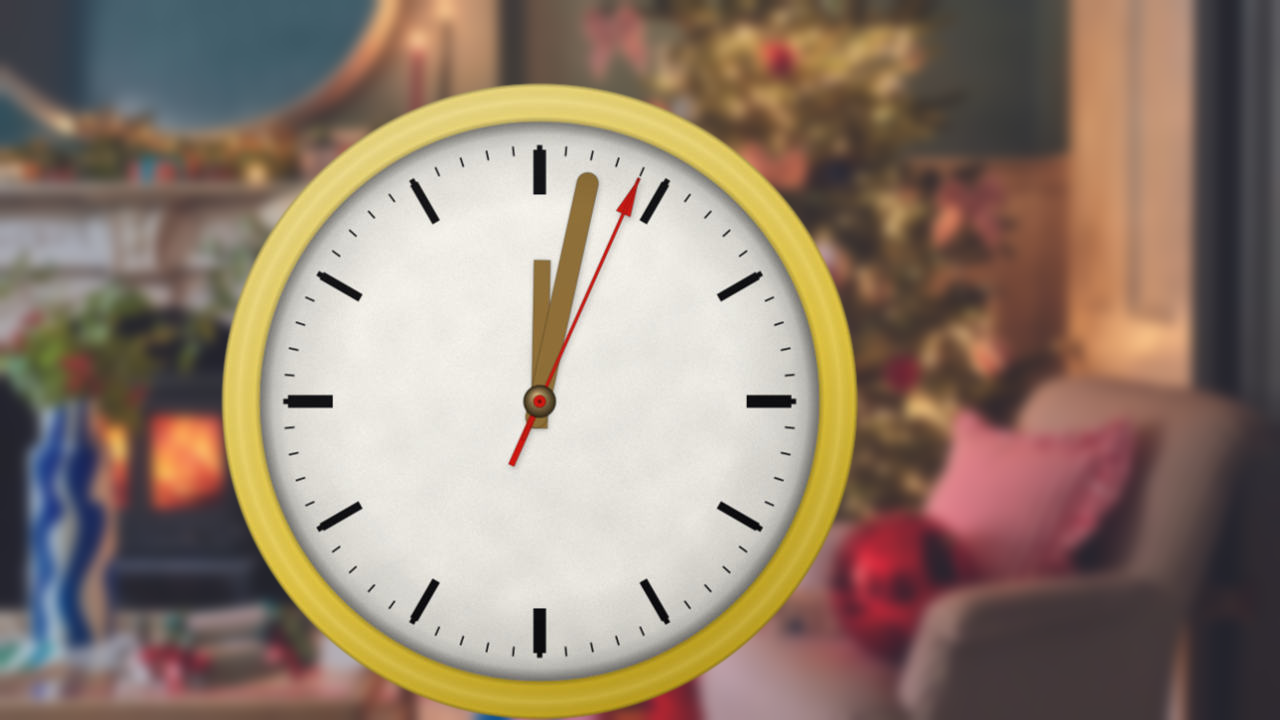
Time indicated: 12:02:04
